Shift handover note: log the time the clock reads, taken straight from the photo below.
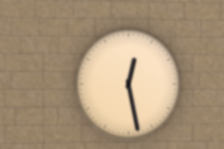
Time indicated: 12:28
